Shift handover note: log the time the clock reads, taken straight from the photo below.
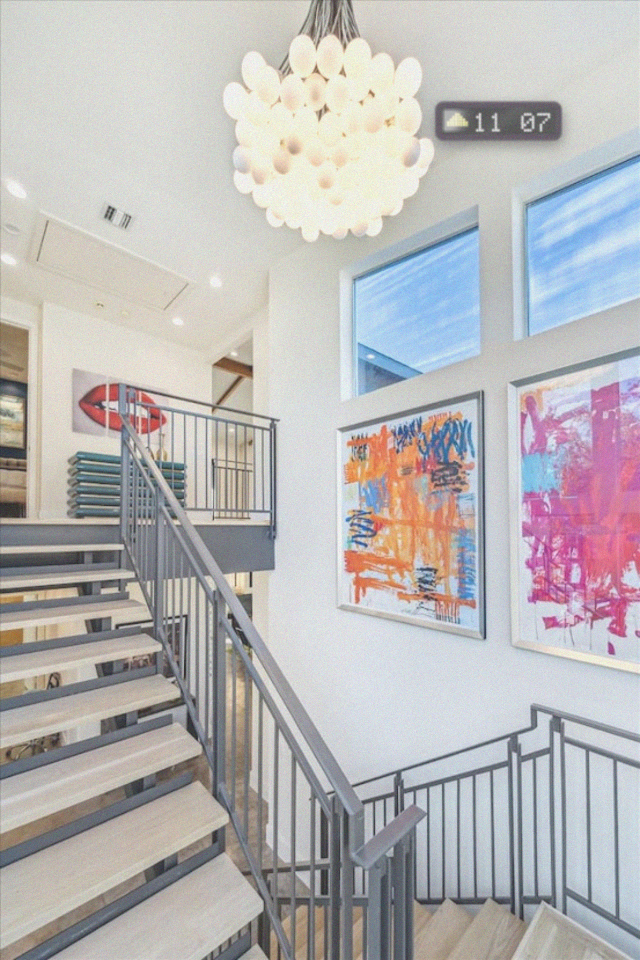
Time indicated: 11:07
